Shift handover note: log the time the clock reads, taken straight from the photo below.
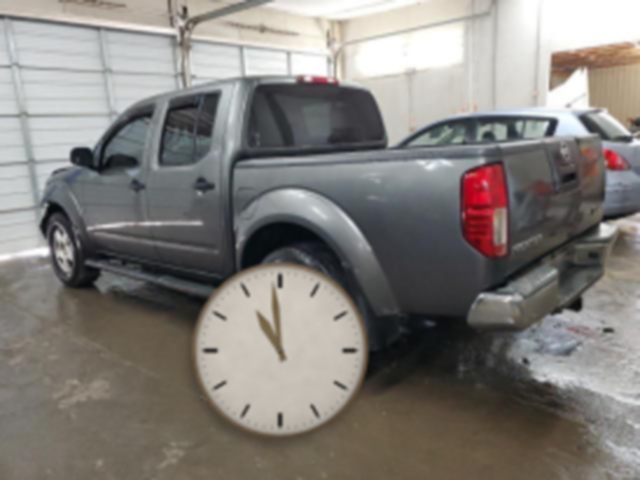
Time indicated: 10:59
